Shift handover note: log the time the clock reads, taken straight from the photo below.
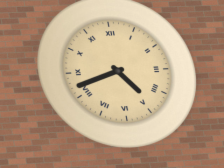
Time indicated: 4:42
